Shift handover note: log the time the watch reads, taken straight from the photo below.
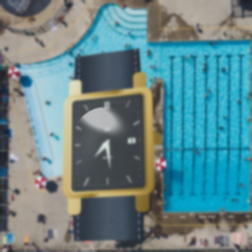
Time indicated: 7:29
